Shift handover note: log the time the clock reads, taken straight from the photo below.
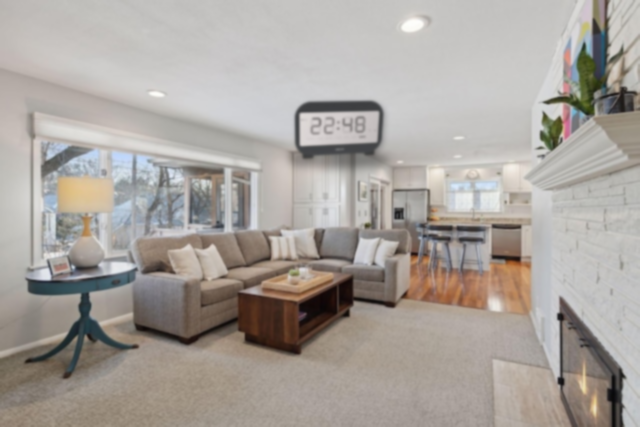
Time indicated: 22:48
